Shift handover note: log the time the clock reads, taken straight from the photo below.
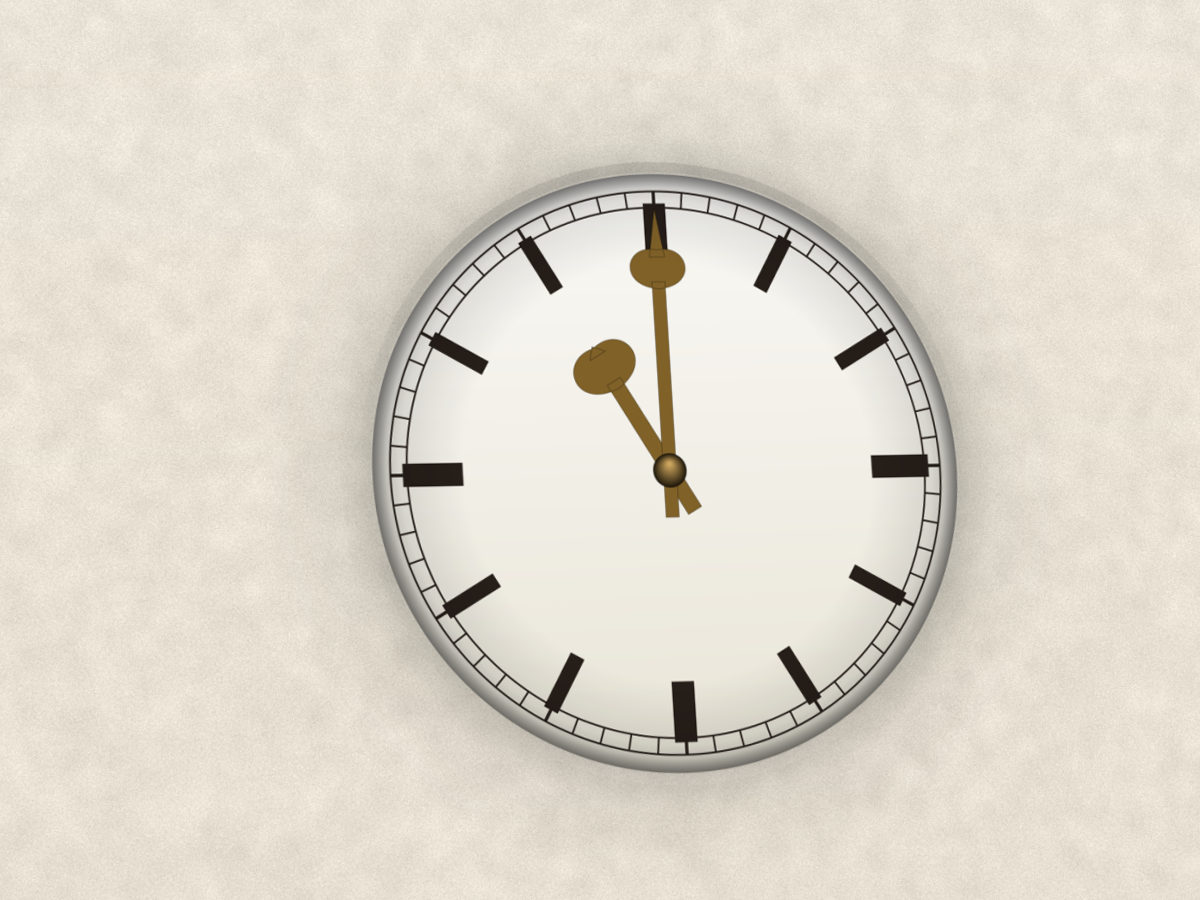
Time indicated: 11:00
